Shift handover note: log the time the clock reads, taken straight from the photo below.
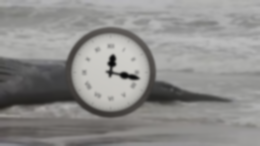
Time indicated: 12:17
